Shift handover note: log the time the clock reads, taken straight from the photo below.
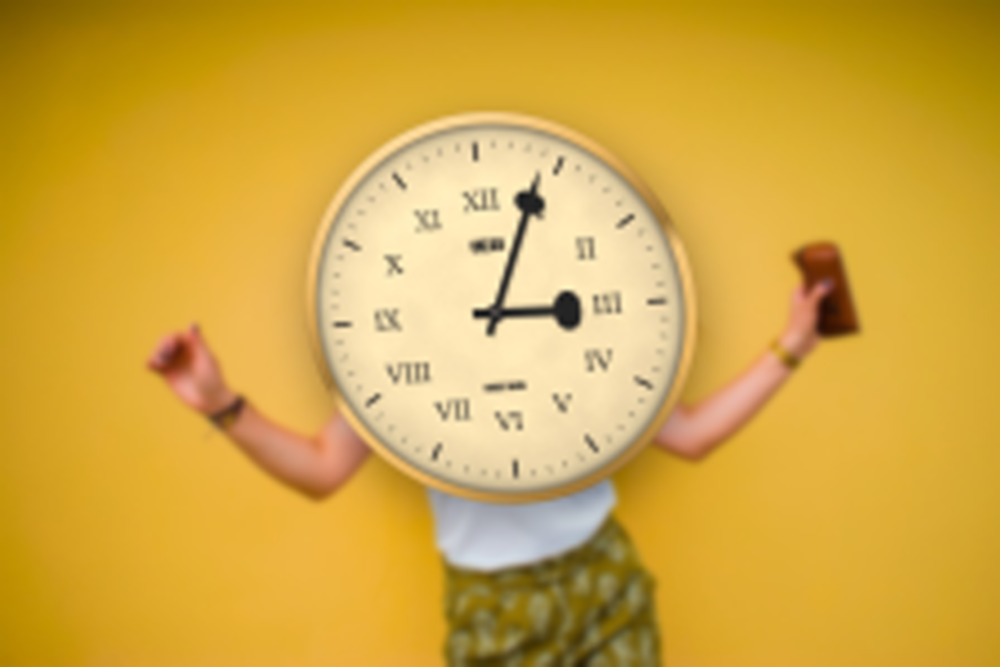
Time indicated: 3:04
